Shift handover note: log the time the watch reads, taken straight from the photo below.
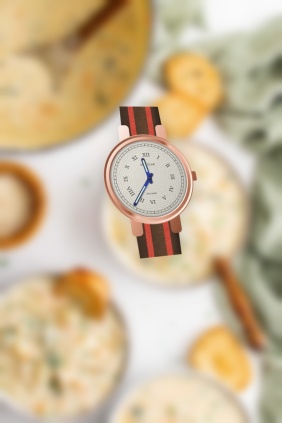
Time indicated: 11:36
